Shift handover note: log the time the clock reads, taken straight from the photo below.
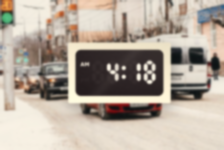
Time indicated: 4:18
